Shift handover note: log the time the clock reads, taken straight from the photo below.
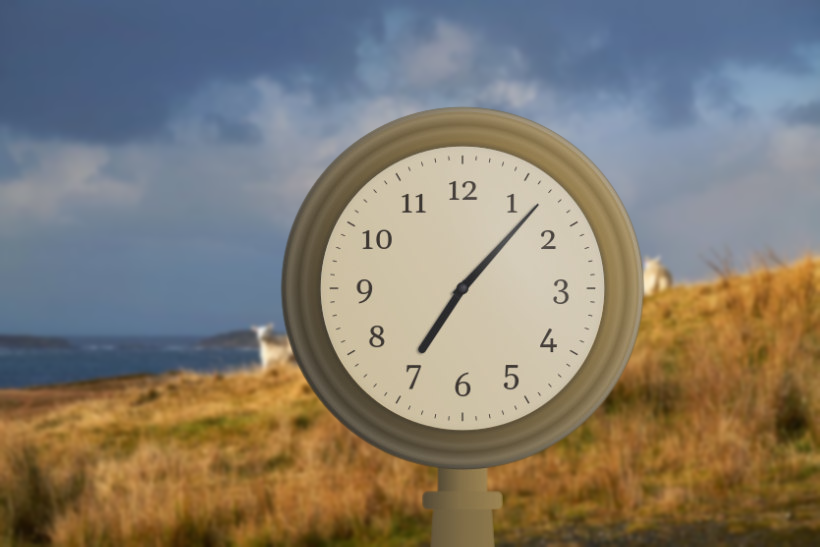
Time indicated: 7:07
